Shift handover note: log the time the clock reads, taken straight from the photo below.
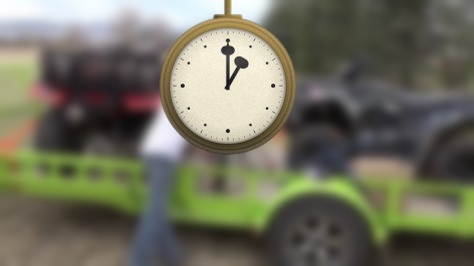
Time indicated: 1:00
